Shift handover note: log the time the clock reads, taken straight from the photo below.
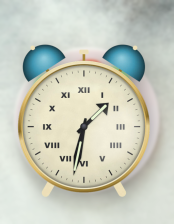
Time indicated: 1:32
